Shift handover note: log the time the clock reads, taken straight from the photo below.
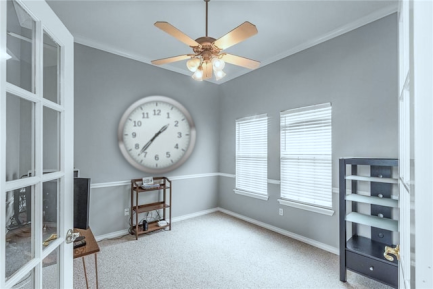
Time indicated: 1:37
